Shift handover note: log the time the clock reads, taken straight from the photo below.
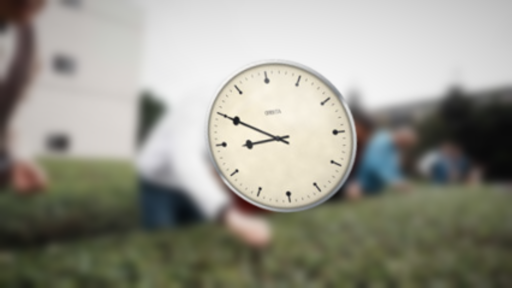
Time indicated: 8:50
